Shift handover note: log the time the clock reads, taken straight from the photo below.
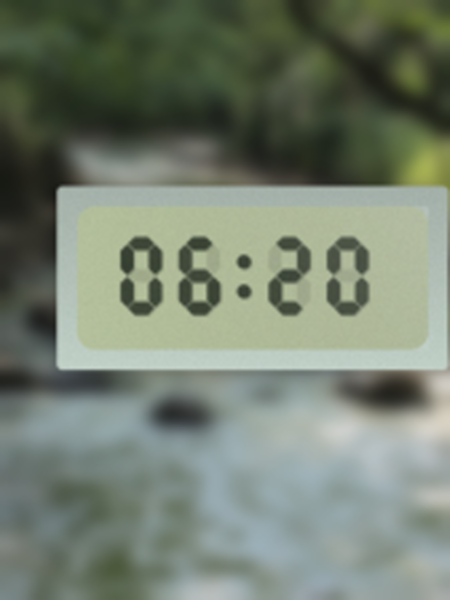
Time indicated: 6:20
